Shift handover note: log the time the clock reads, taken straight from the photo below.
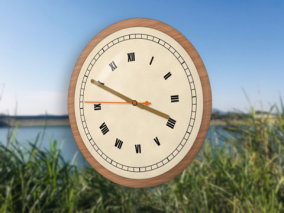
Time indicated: 3:49:46
